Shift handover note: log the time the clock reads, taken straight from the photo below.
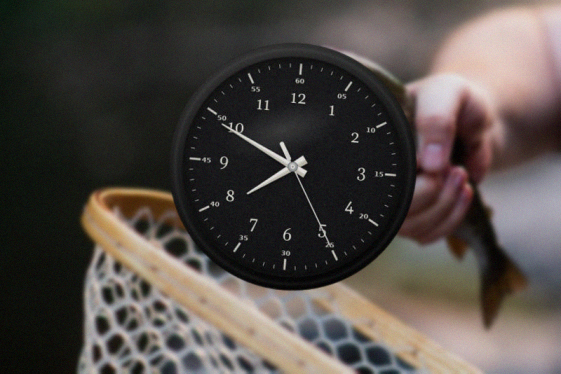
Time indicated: 7:49:25
